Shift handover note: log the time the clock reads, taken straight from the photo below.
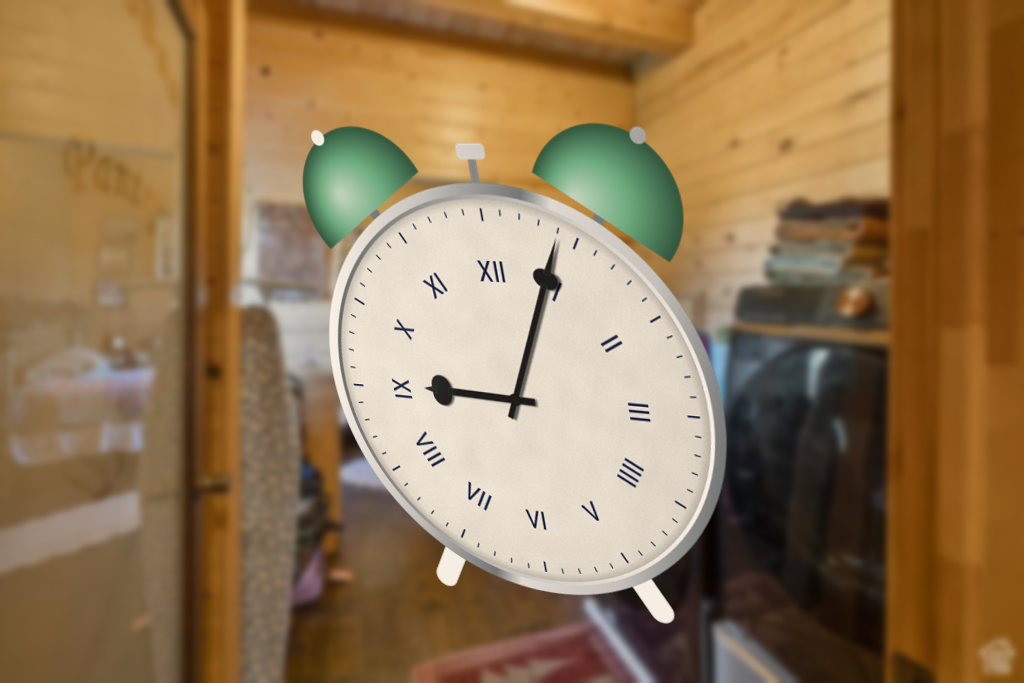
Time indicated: 9:04
